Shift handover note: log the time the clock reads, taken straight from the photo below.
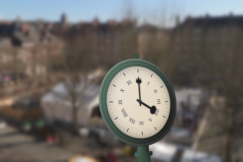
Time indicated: 4:00
